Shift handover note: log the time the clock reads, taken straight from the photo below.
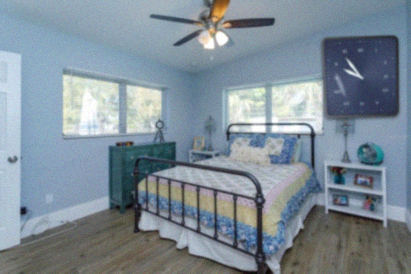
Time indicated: 9:54
